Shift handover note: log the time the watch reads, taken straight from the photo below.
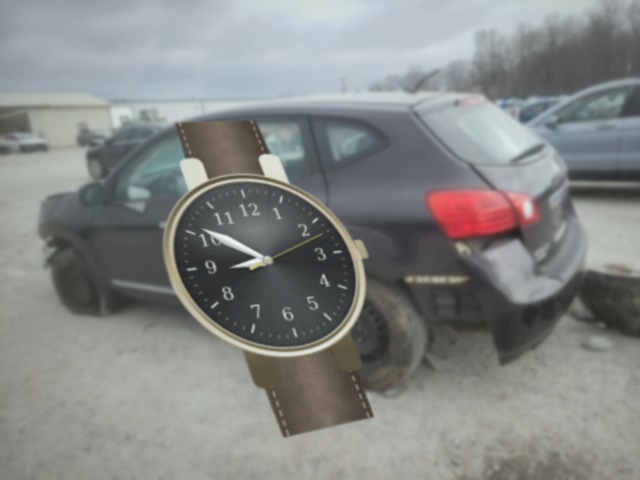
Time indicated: 8:51:12
